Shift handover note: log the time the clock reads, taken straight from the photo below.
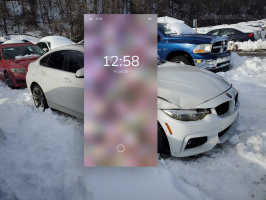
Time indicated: 12:58
